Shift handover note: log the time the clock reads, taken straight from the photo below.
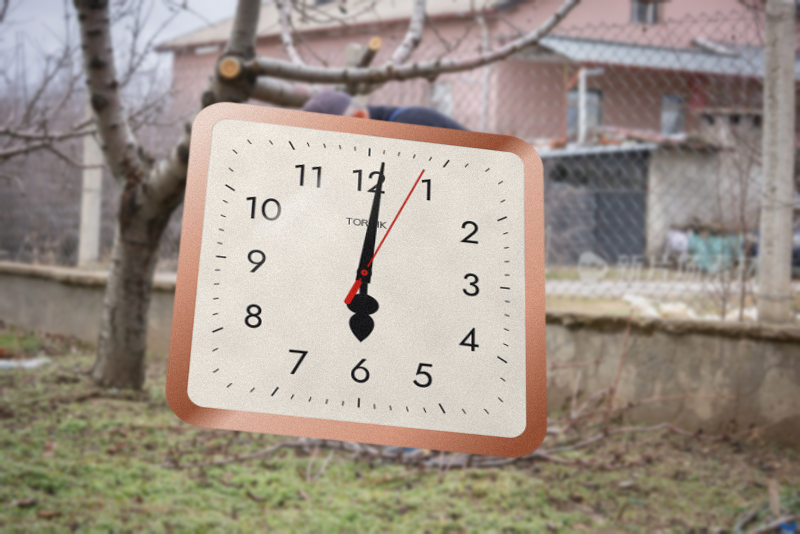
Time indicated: 6:01:04
